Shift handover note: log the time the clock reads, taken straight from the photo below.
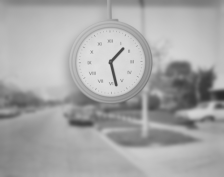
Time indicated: 1:28
